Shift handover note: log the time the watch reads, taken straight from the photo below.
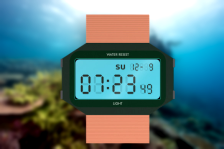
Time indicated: 7:23:49
